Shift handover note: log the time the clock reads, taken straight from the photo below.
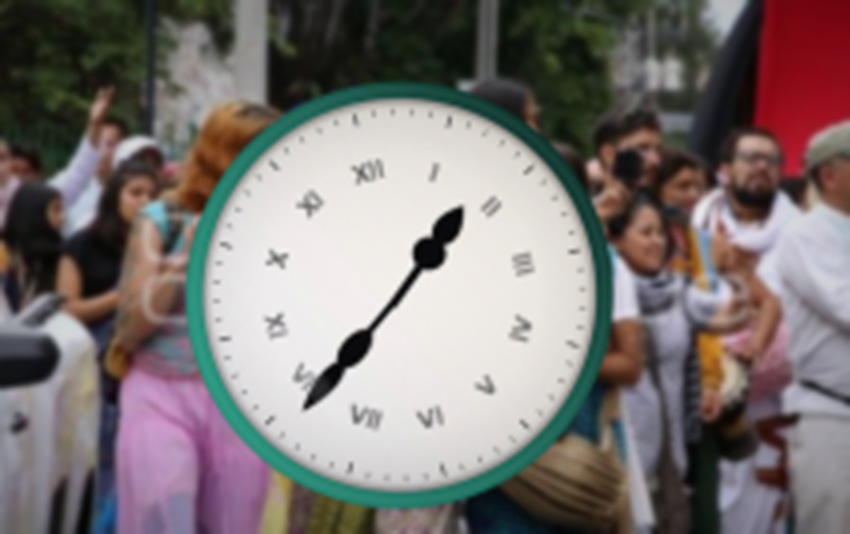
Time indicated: 1:39
